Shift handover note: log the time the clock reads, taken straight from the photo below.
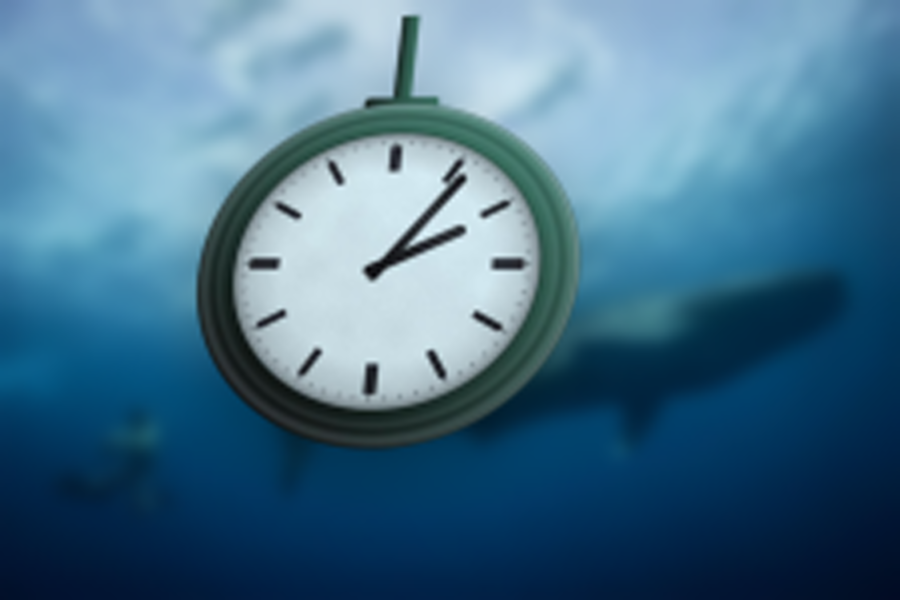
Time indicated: 2:06
